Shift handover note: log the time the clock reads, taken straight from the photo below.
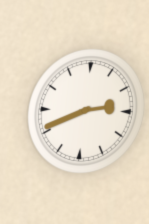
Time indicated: 2:41
